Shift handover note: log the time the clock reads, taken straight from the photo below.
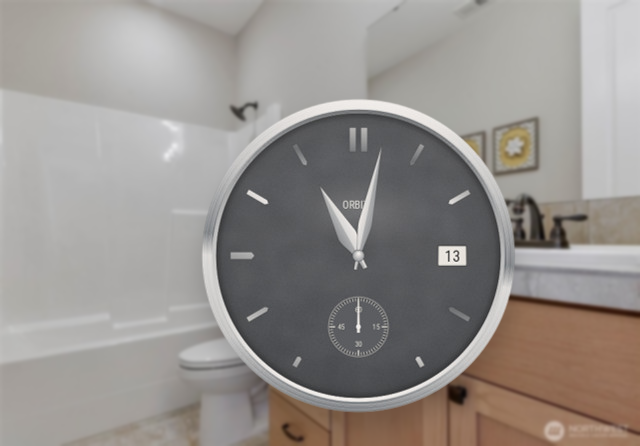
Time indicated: 11:02
